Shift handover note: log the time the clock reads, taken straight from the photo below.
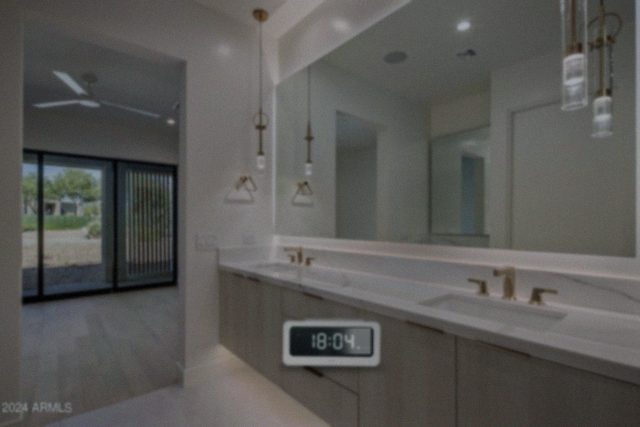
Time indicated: 18:04
